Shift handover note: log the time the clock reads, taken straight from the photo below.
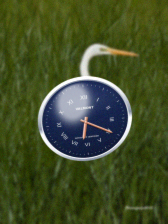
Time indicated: 6:20
